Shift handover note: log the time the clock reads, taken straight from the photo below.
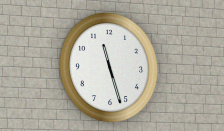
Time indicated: 11:27
